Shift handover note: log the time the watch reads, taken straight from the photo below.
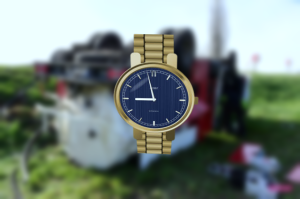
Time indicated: 8:58
